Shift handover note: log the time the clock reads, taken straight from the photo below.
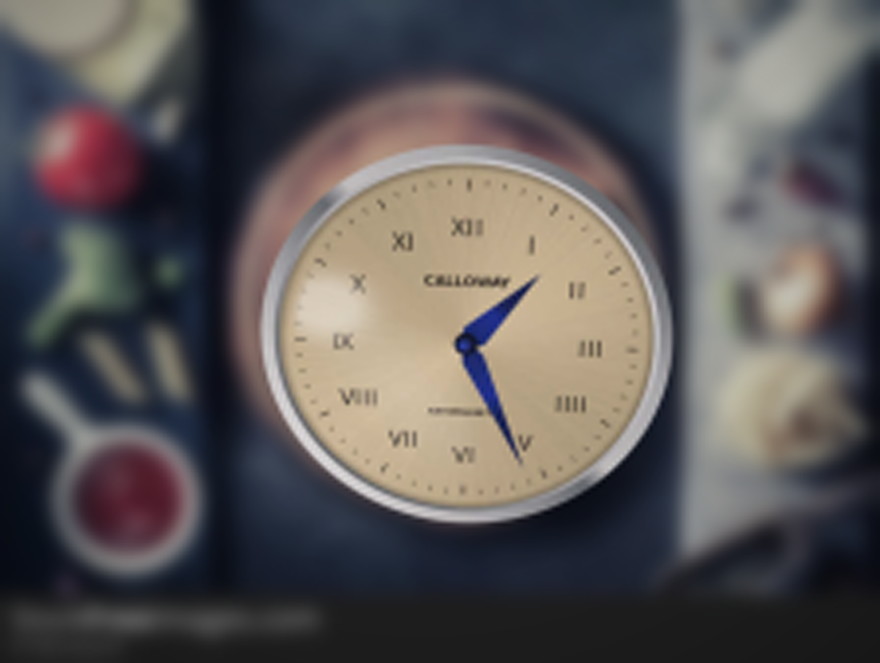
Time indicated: 1:26
